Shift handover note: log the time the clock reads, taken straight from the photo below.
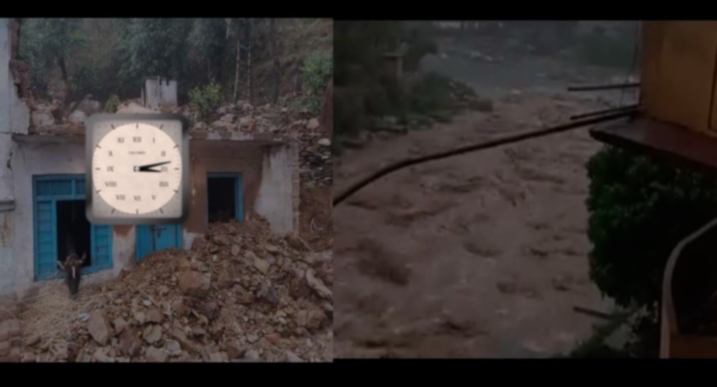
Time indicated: 3:13
